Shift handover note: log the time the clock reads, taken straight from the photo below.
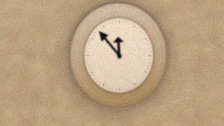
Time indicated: 11:53
